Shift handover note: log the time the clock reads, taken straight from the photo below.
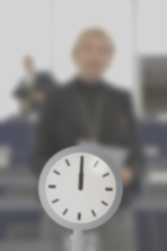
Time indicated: 12:00
